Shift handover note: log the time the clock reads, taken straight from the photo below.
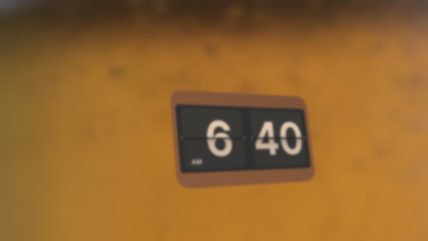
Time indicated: 6:40
